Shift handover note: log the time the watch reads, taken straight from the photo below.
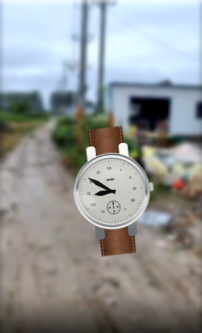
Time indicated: 8:51
